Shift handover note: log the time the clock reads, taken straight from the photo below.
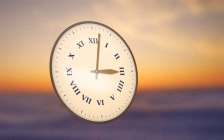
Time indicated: 3:02
